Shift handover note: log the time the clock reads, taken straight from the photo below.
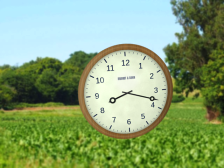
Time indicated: 8:18
